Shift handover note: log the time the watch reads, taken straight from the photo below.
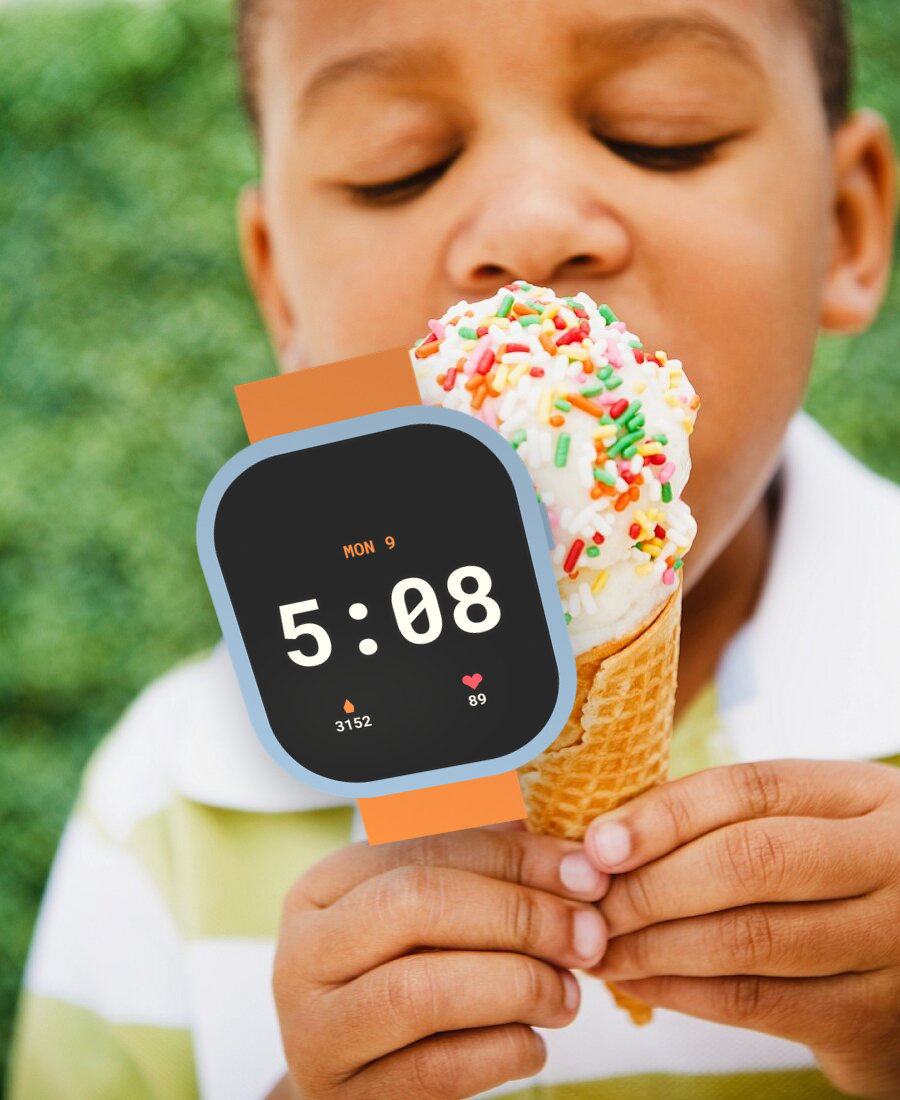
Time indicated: 5:08
